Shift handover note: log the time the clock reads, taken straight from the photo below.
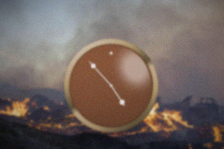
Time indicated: 4:53
